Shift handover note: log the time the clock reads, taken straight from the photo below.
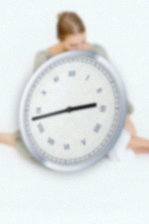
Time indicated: 2:43
